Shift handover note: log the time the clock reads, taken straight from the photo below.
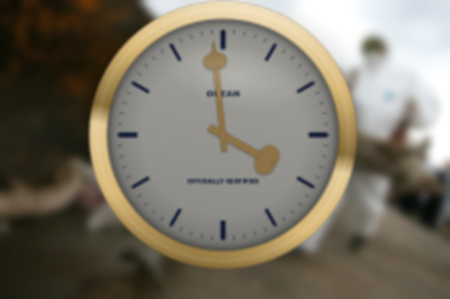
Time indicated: 3:59
